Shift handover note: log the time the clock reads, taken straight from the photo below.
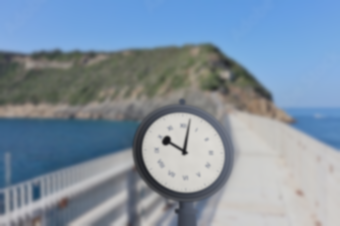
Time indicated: 10:02
